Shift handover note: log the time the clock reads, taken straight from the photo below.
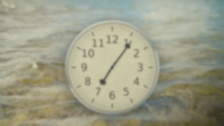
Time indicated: 7:06
